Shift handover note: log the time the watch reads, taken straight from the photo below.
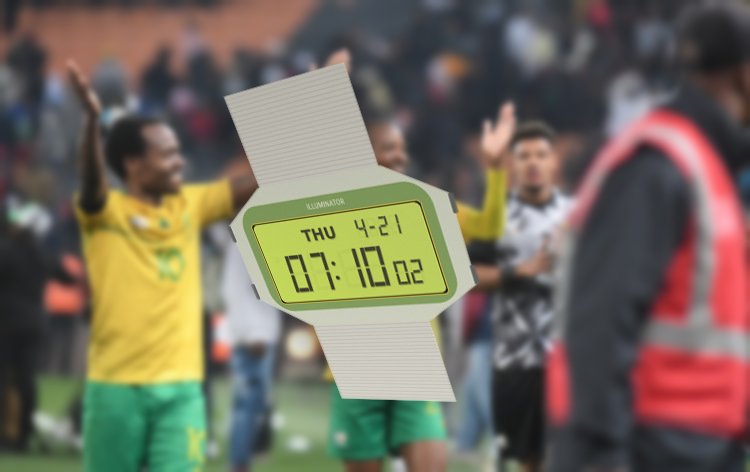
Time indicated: 7:10:02
